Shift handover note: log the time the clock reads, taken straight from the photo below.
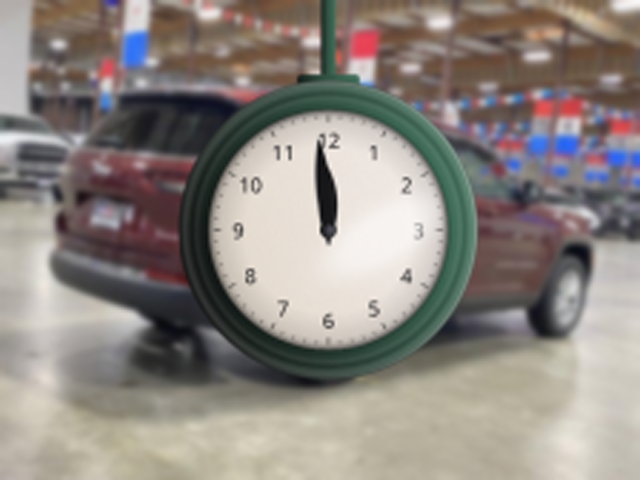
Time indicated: 11:59
